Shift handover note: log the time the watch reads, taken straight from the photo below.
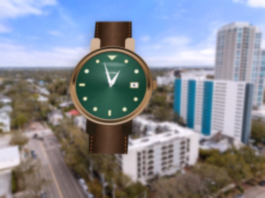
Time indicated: 12:57
